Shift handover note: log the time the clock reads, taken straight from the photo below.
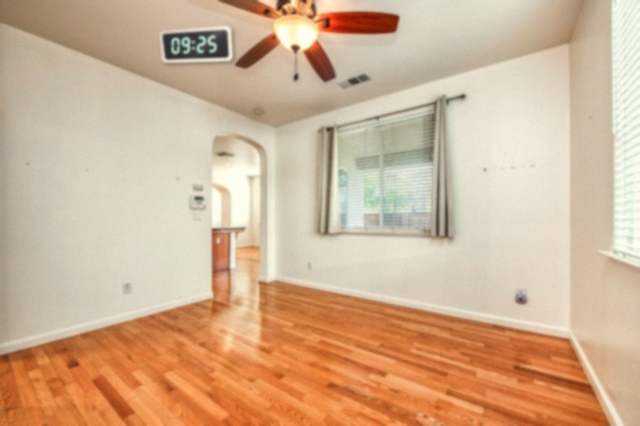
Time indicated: 9:25
